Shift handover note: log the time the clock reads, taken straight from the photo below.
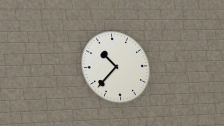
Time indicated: 10:38
